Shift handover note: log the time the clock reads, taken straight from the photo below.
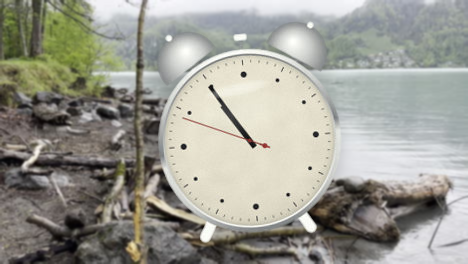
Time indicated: 10:54:49
